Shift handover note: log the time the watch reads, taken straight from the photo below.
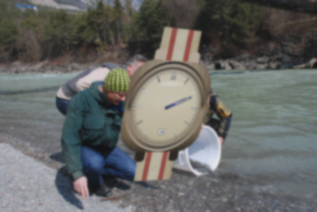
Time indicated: 2:11
